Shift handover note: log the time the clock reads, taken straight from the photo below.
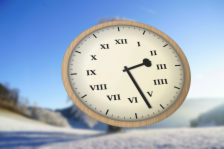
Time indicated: 2:27
